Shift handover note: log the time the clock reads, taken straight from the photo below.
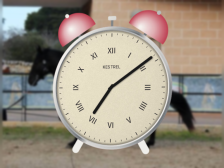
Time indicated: 7:09
